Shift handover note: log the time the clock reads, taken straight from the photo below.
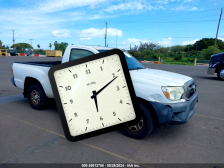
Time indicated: 6:11
